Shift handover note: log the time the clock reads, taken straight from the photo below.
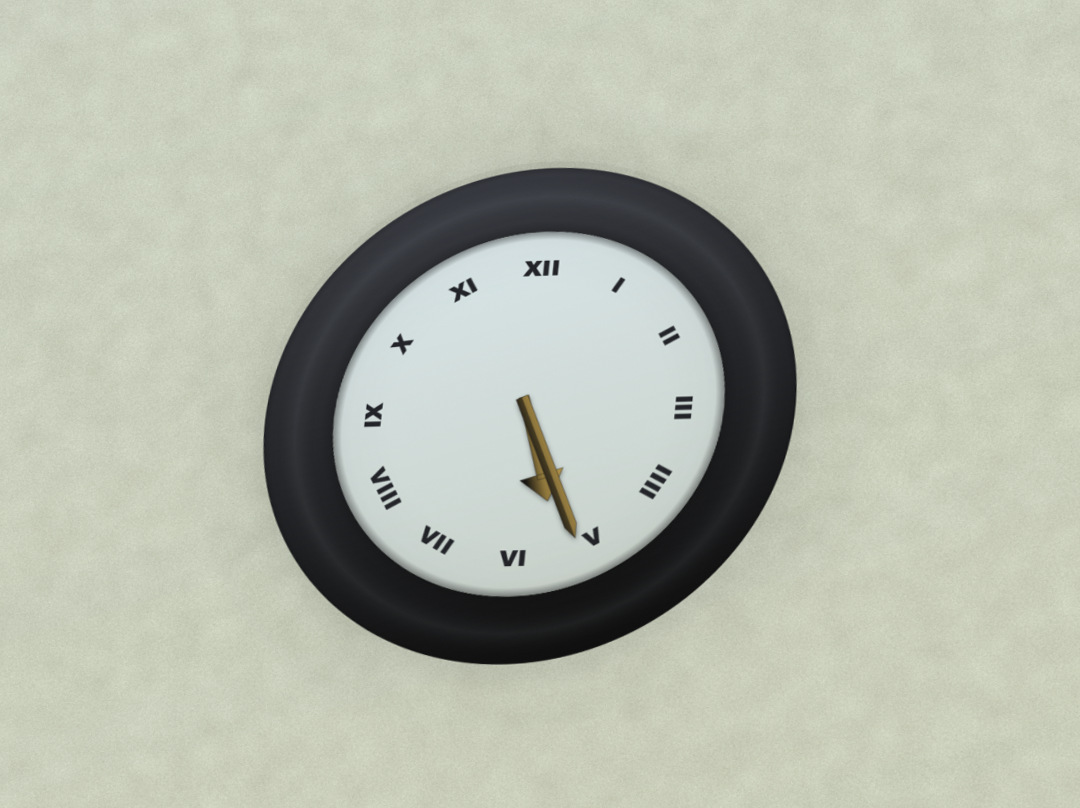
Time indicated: 5:26
